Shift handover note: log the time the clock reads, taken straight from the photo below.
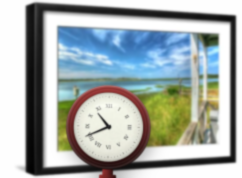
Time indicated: 10:41
